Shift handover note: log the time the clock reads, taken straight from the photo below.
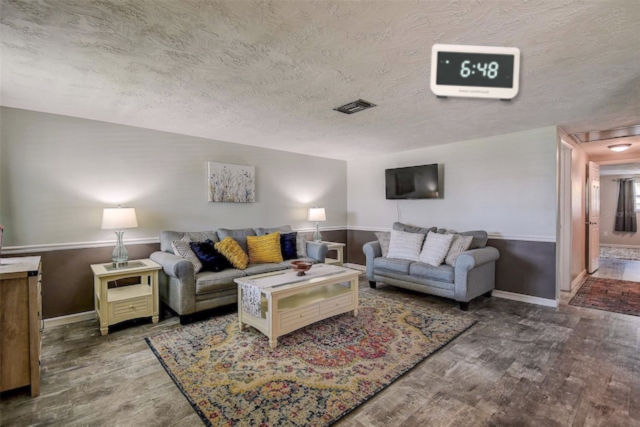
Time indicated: 6:48
